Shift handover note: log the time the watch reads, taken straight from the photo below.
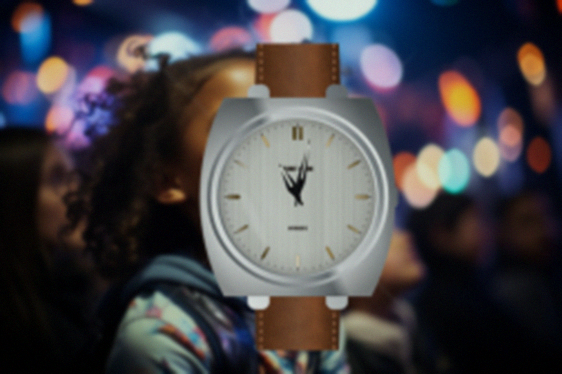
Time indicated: 11:02
